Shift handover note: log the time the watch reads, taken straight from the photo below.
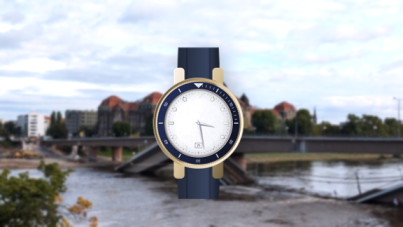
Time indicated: 3:28
